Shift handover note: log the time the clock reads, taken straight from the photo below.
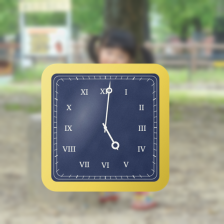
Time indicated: 5:01
